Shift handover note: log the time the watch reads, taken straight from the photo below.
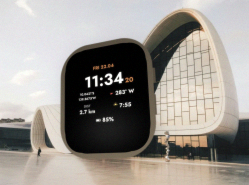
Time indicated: 11:34
